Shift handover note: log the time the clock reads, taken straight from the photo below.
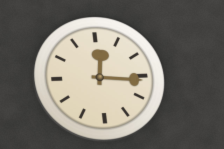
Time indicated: 12:16
